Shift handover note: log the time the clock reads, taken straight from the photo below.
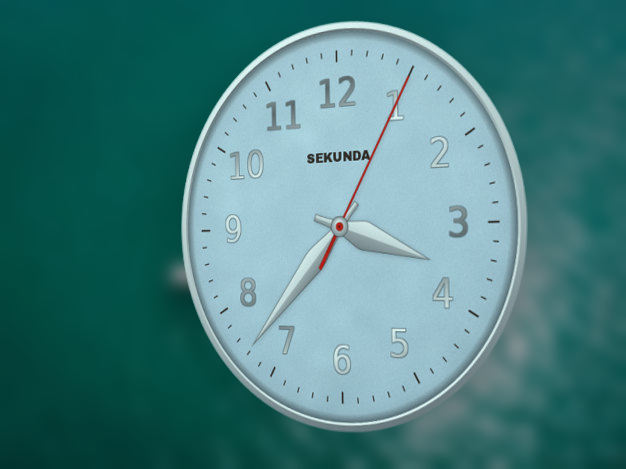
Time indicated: 3:37:05
